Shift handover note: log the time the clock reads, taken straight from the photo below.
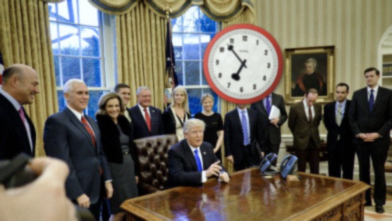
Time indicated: 6:53
